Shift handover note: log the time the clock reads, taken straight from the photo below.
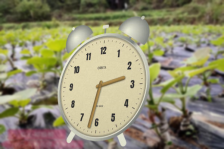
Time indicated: 2:32
